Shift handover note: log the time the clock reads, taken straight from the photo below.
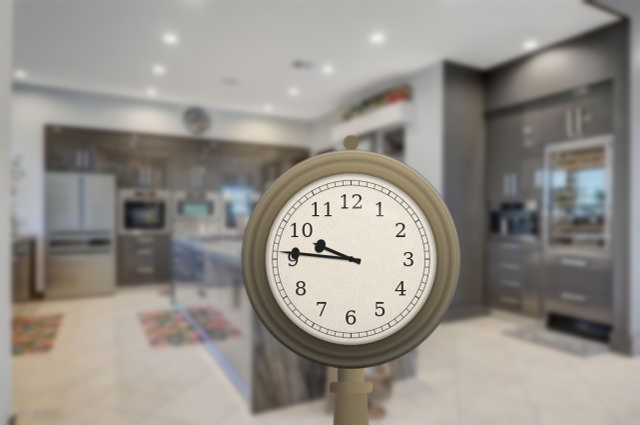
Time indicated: 9:46
